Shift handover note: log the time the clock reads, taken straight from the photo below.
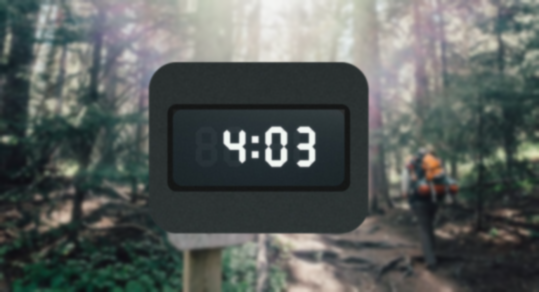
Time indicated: 4:03
